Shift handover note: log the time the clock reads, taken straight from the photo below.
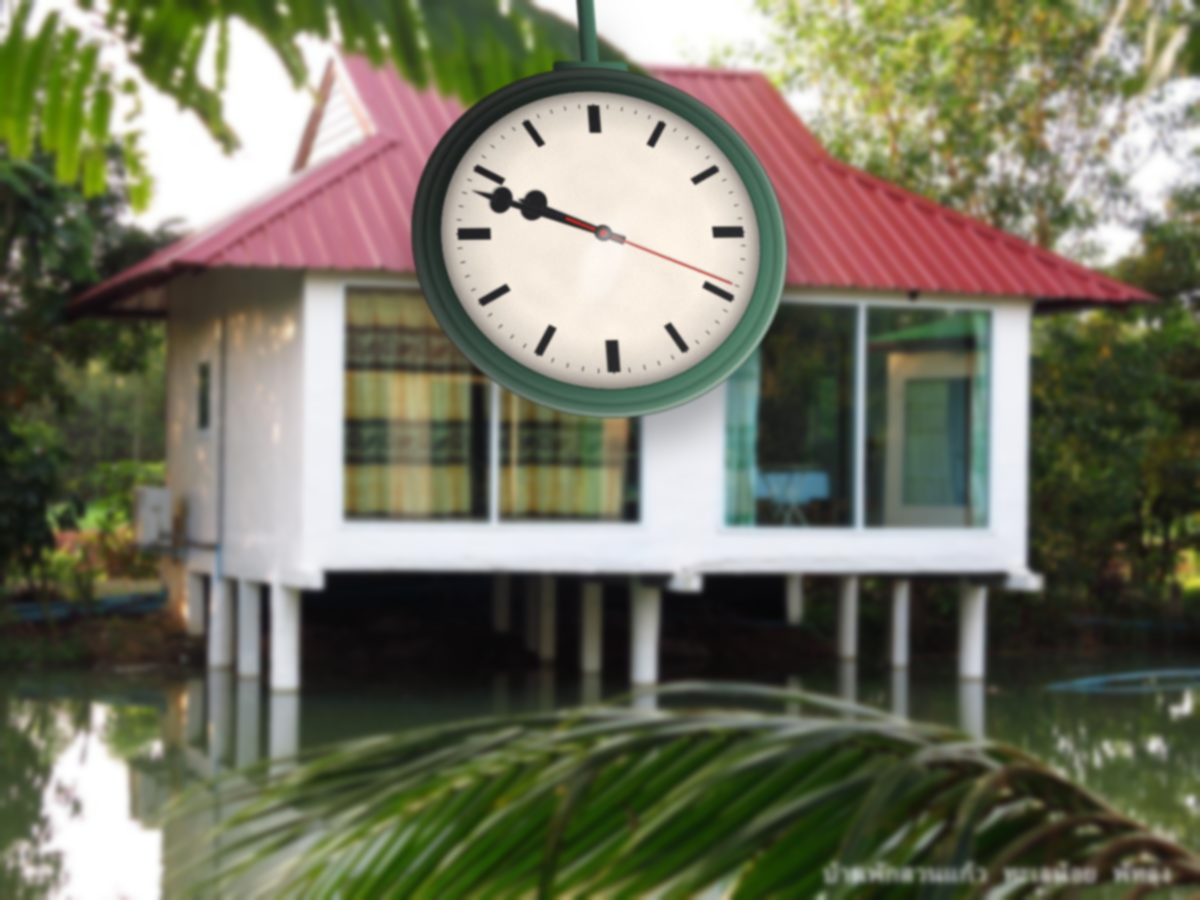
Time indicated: 9:48:19
